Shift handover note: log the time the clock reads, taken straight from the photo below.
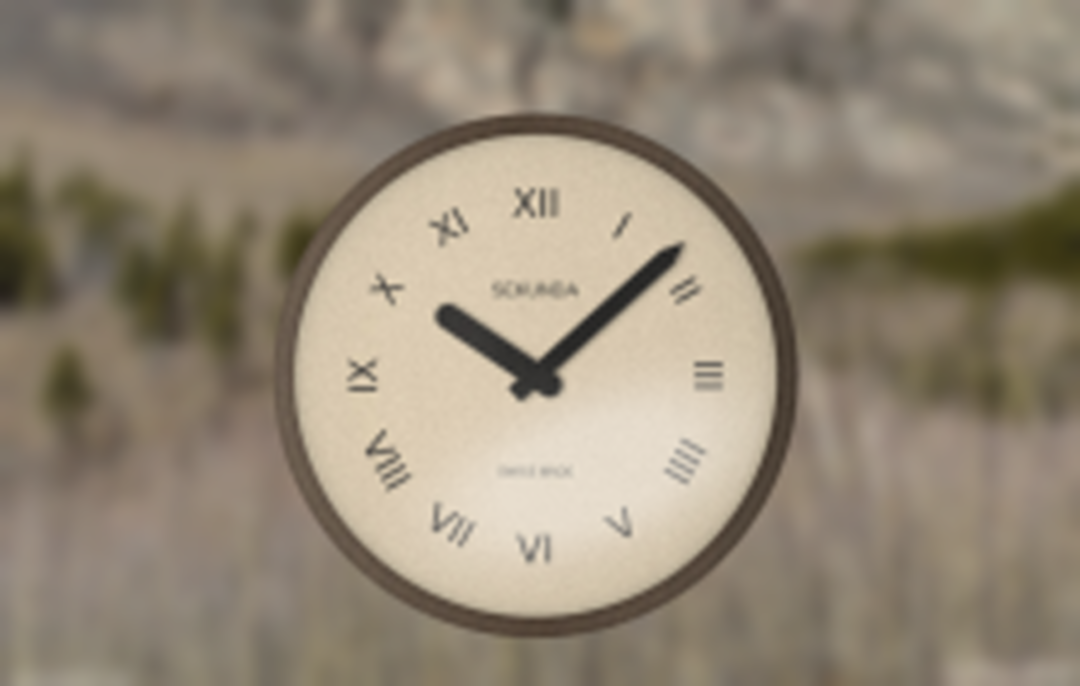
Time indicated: 10:08
